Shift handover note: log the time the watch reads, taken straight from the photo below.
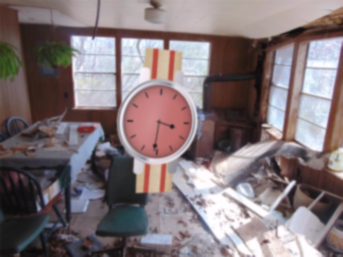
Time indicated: 3:31
